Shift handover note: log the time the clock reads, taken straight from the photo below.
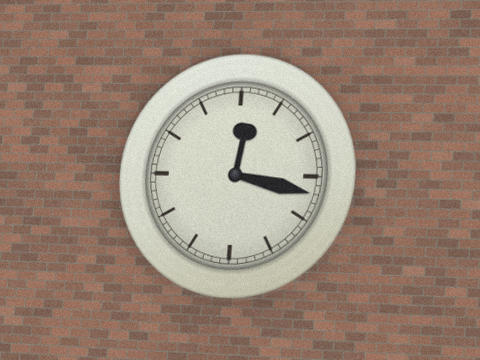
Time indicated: 12:17
